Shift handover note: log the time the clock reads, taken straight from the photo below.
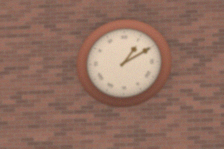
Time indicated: 1:10
